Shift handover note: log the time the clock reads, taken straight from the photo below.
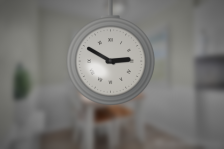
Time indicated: 2:50
